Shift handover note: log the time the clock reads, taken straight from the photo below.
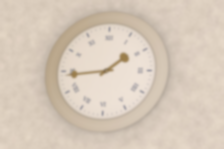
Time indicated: 1:44
